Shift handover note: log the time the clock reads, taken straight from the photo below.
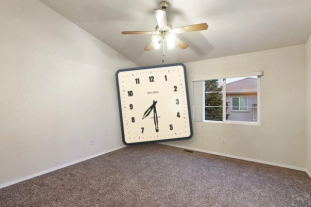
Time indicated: 7:30
